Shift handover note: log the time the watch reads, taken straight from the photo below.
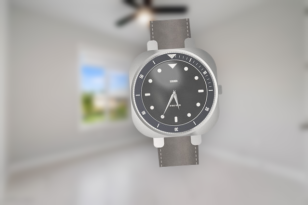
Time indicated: 5:35
